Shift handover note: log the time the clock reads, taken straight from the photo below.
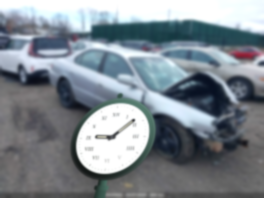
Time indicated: 9:08
